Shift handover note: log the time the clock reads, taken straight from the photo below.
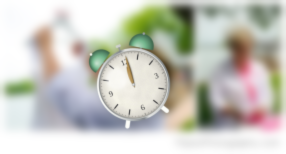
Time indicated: 12:01
